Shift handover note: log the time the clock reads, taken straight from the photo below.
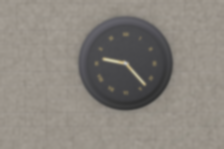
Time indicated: 9:23
